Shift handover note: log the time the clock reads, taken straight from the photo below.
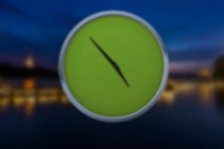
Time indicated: 4:53
